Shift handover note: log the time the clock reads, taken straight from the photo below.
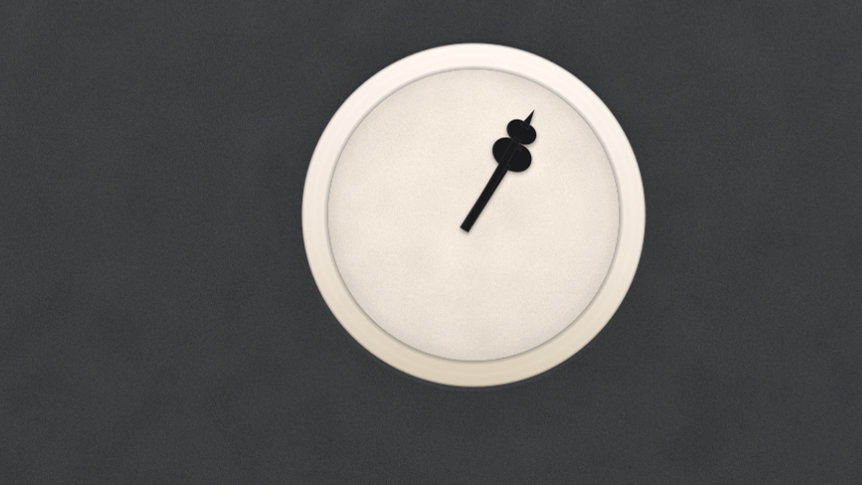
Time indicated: 1:05
